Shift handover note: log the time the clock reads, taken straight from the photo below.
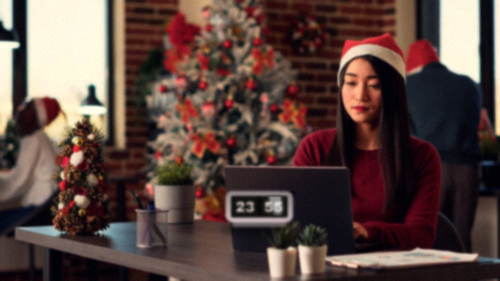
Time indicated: 23:55
